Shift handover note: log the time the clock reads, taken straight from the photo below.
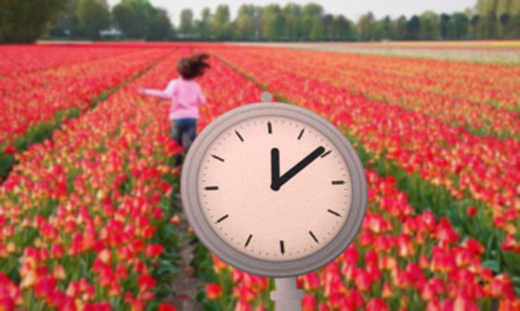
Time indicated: 12:09
